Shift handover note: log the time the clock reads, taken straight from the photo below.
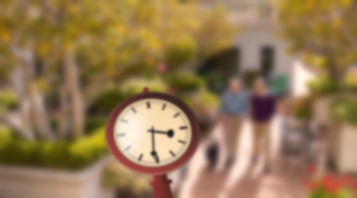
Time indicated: 3:31
